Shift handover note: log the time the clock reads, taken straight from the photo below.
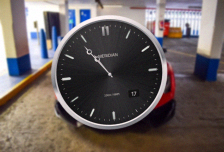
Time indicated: 10:54
